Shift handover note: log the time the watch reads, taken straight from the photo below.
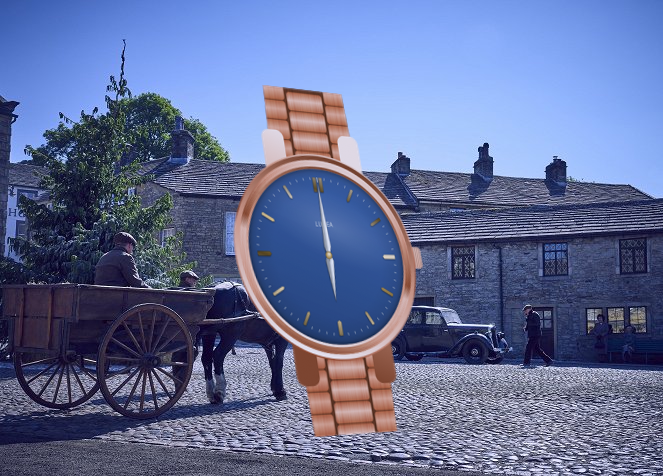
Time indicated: 6:00
